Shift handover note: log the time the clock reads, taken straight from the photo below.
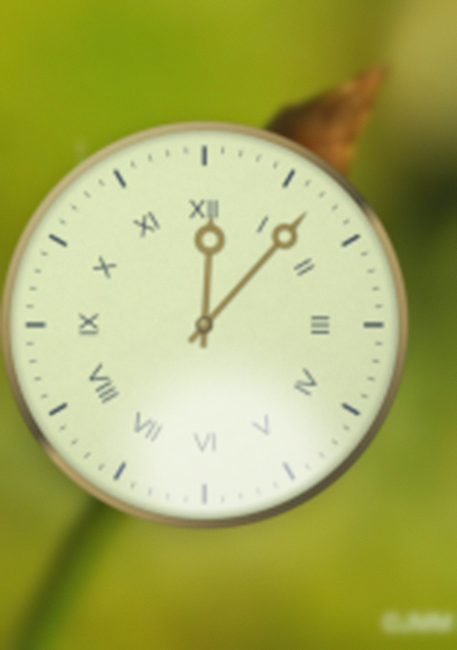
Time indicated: 12:07
